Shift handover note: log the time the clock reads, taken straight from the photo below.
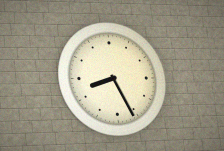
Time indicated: 8:26
